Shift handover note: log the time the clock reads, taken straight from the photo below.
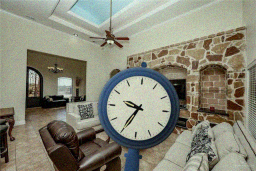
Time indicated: 9:35
